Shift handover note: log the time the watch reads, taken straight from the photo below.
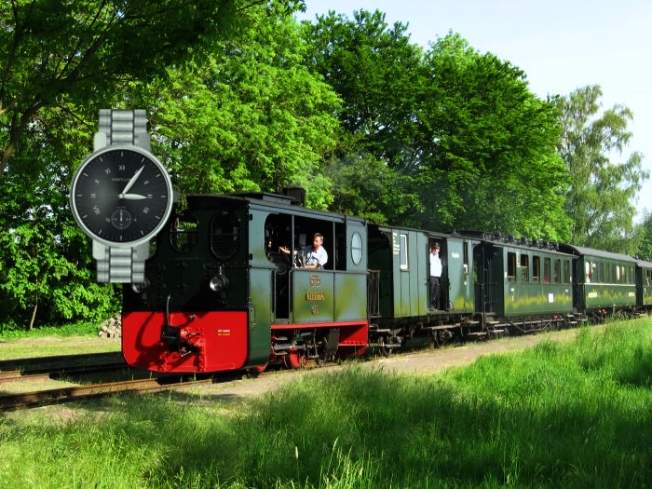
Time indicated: 3:06
